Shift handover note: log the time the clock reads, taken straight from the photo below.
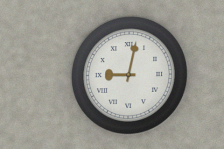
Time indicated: 9:02
